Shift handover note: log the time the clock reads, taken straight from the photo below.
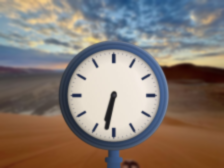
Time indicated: 6:32
